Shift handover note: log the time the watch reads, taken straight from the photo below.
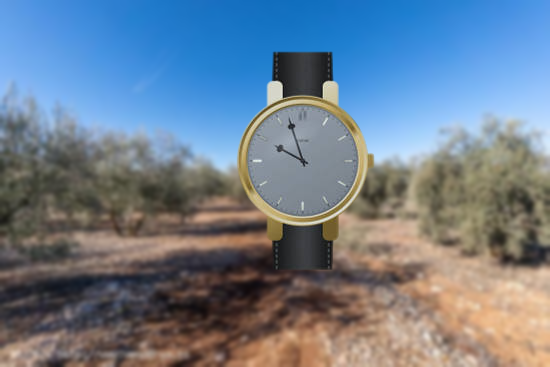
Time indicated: 9:57
